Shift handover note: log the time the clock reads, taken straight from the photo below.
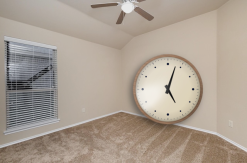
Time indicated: 5:03
